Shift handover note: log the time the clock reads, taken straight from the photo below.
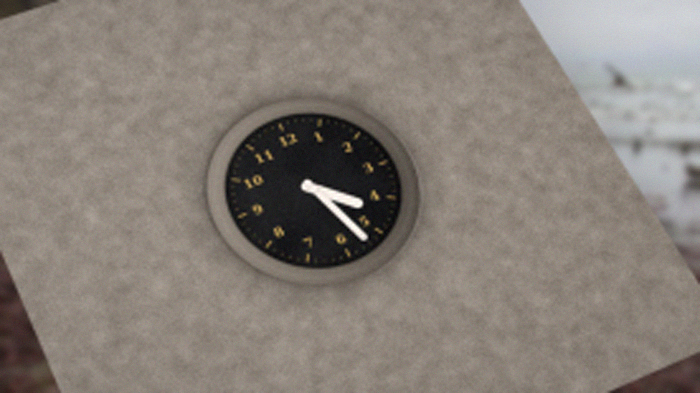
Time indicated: 4:27
